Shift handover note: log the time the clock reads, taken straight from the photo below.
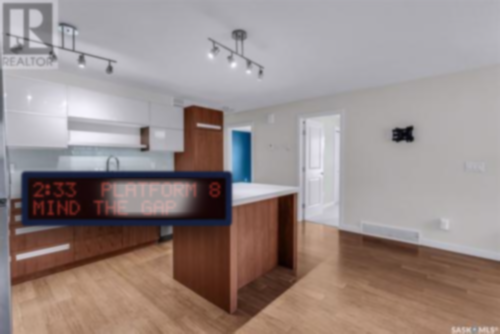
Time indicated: 2:33
